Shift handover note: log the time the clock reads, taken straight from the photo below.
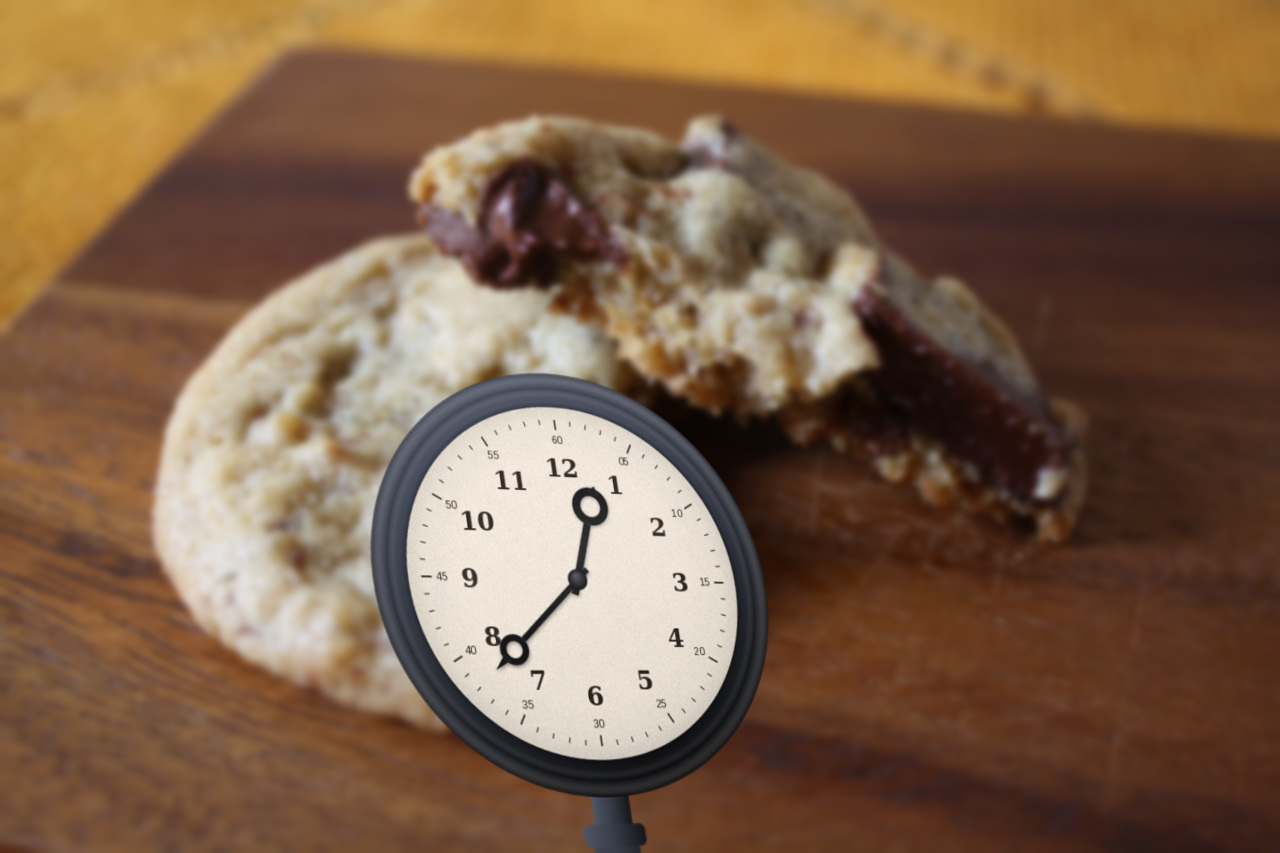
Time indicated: 12:38
